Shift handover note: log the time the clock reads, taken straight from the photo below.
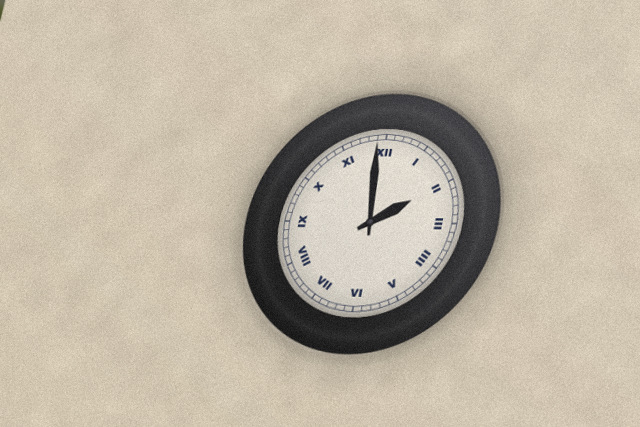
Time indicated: 1:59
